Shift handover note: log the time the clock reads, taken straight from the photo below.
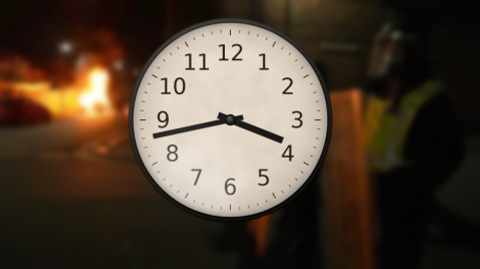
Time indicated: 3:43
